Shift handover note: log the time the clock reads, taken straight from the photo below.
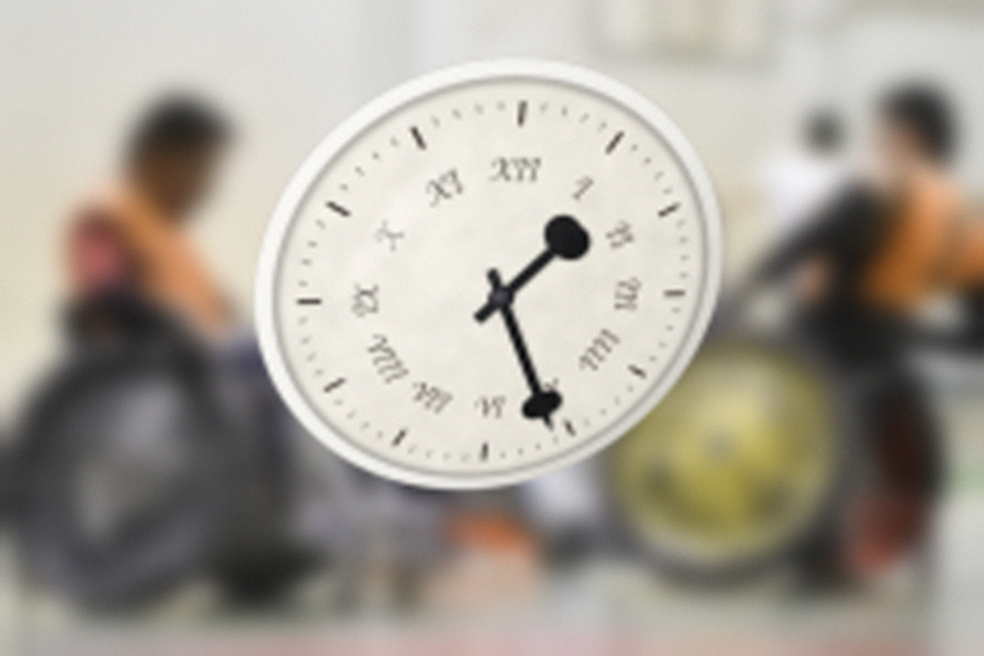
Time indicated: 1:26
